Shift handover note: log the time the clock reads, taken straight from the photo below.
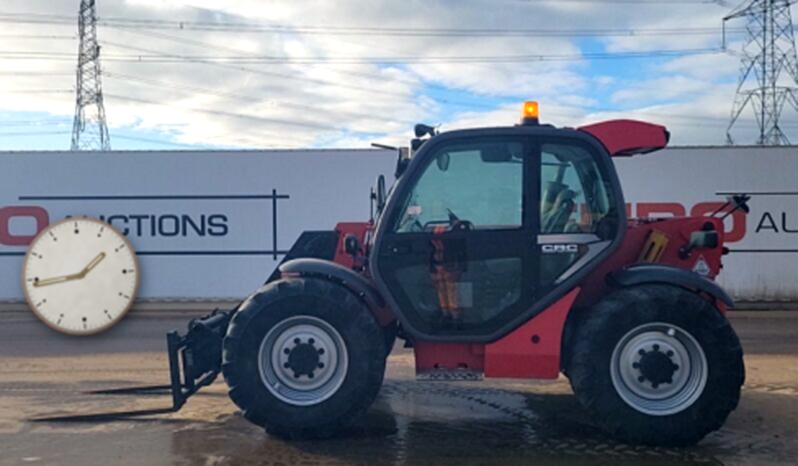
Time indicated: 1:44
